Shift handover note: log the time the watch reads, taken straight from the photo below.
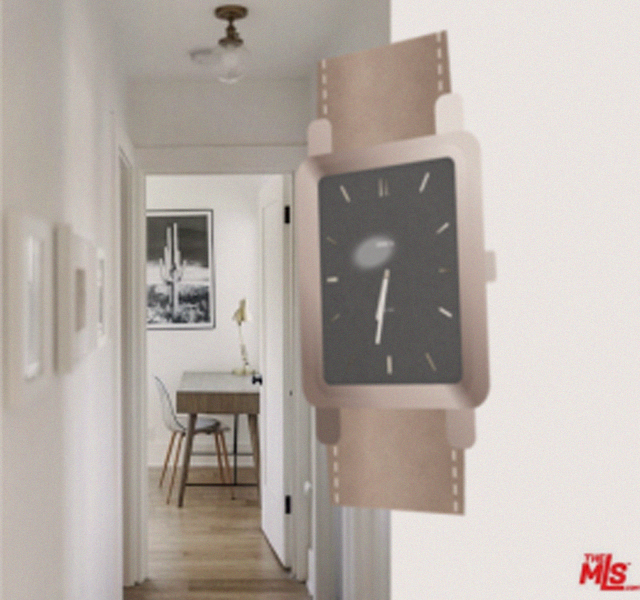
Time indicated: 6:32
